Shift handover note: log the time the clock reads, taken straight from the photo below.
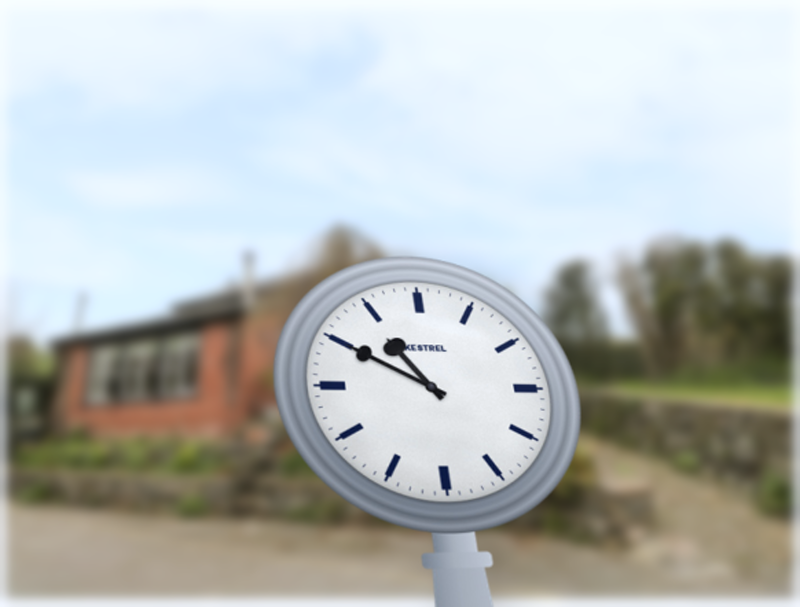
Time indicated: 10:50
